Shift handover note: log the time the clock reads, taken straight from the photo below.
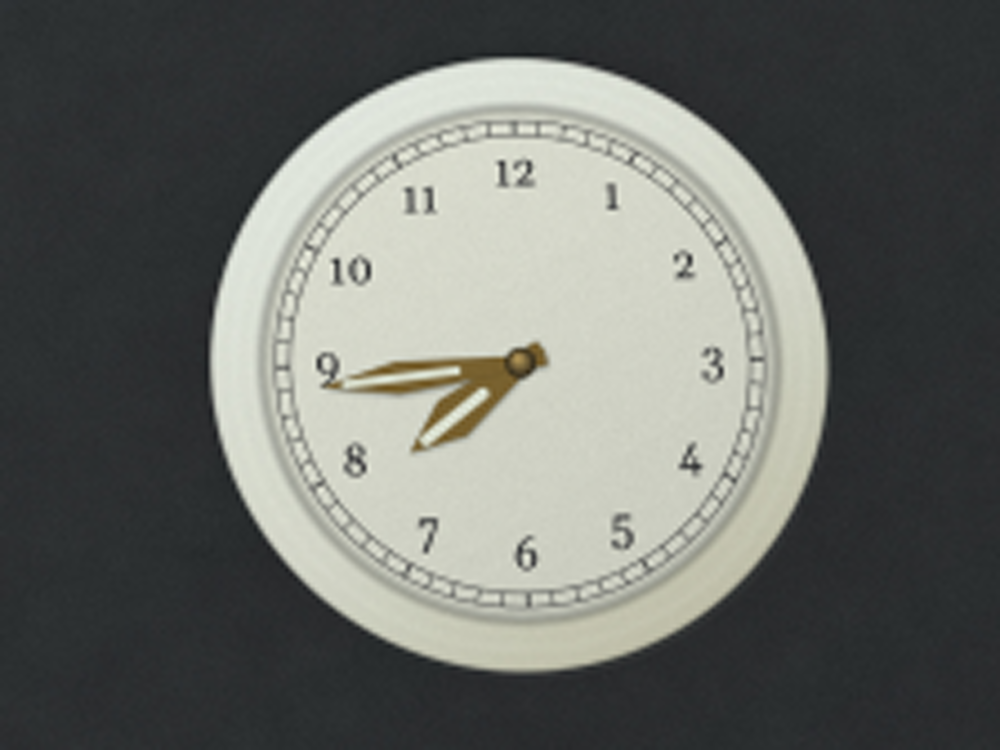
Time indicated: 7:44
